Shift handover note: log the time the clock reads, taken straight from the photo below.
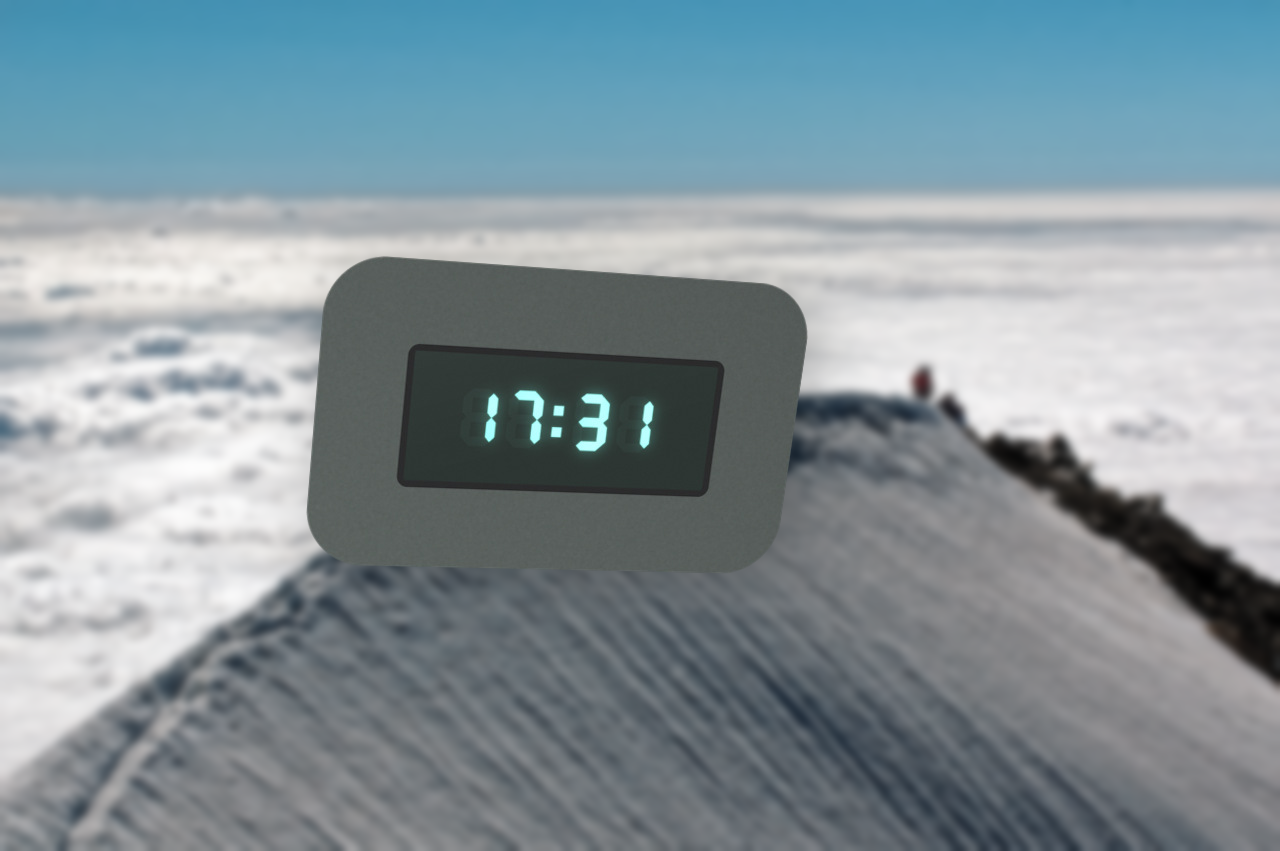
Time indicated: 17:31
